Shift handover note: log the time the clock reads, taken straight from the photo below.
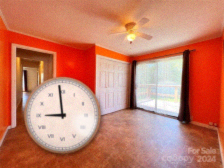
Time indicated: 8:59
